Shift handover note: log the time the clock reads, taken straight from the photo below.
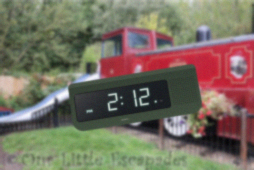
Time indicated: 2:12
